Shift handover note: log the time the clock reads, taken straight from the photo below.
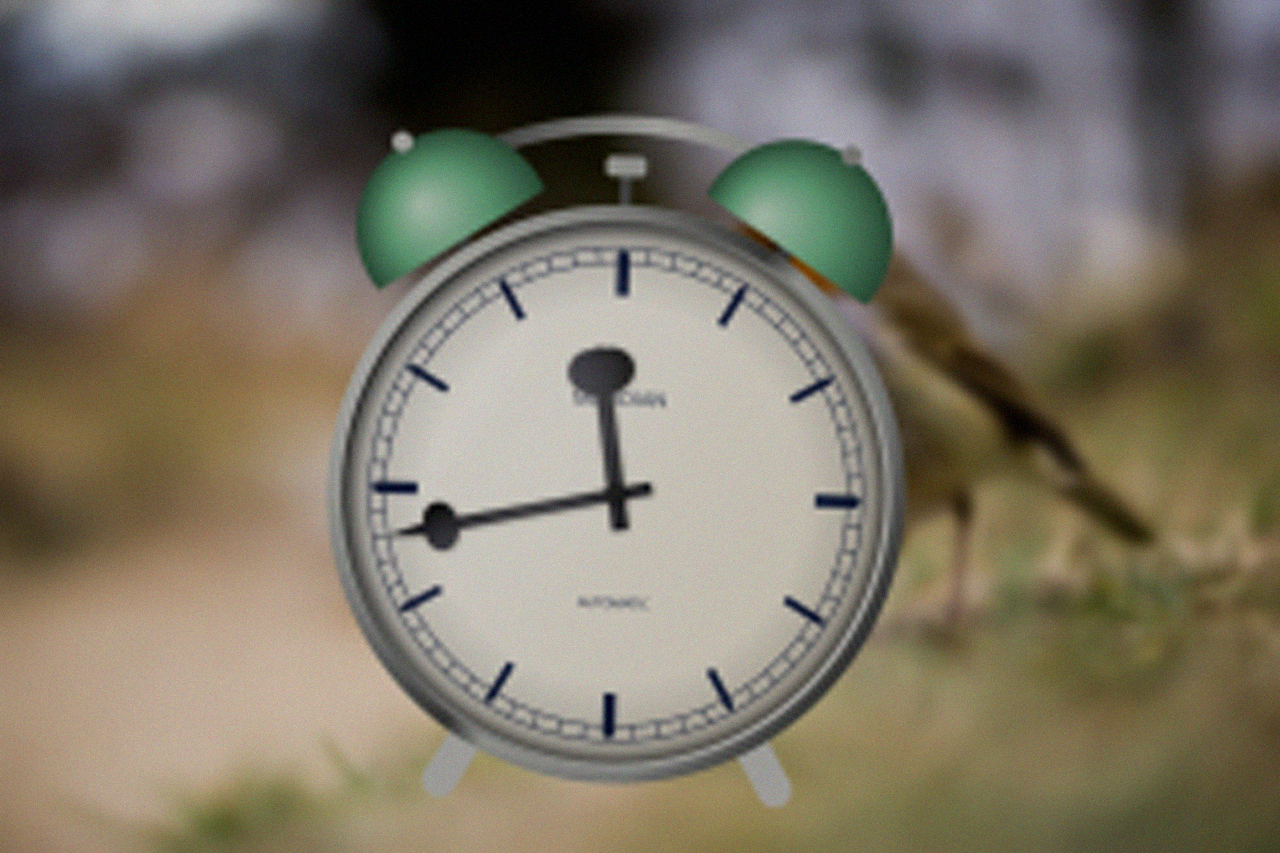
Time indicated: 11:43
